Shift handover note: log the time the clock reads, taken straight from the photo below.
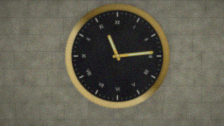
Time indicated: 11:14
